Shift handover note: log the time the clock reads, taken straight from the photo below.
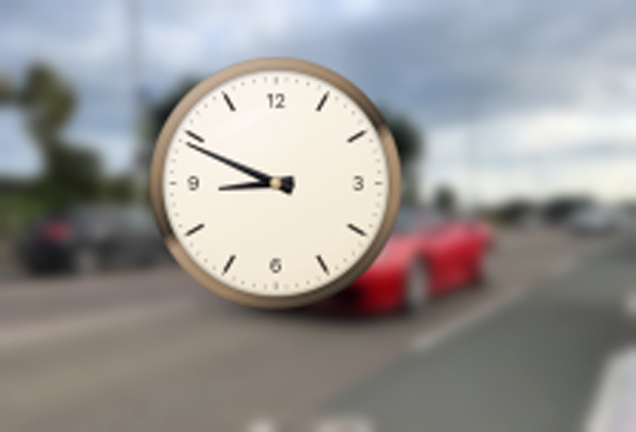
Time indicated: 8:49
